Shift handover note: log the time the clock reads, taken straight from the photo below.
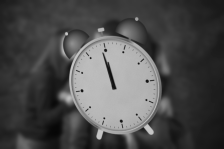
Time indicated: 11:59
